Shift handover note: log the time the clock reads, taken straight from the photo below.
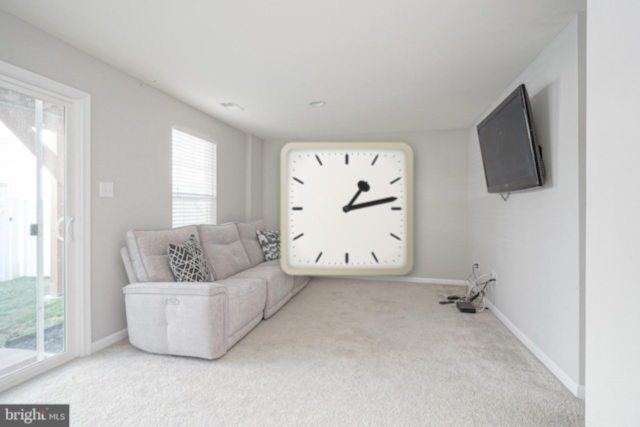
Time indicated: 1:13
